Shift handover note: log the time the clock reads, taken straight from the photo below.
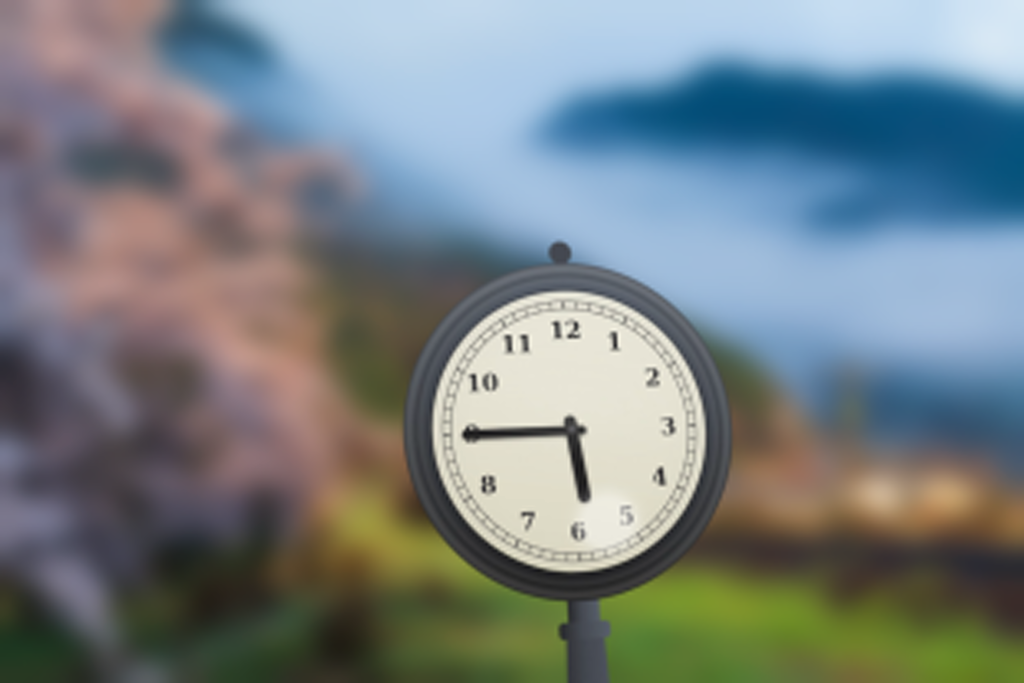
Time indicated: 5:45
